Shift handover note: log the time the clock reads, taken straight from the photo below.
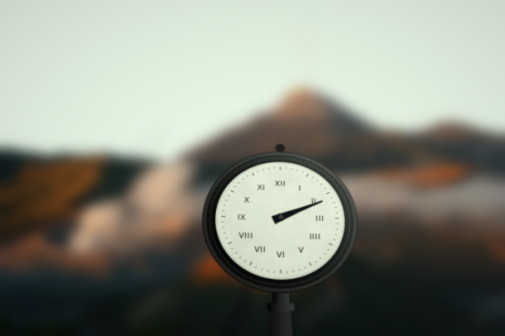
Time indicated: 2:11
